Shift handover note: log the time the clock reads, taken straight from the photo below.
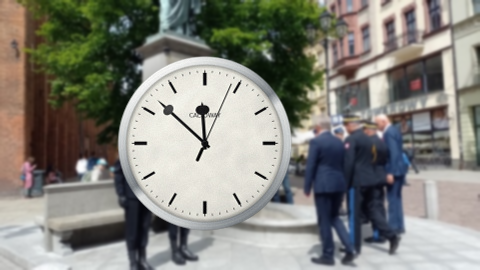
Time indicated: 11:52:04
